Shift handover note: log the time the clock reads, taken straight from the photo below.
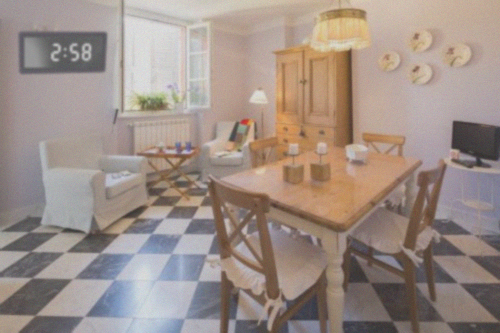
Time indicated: 2:58
